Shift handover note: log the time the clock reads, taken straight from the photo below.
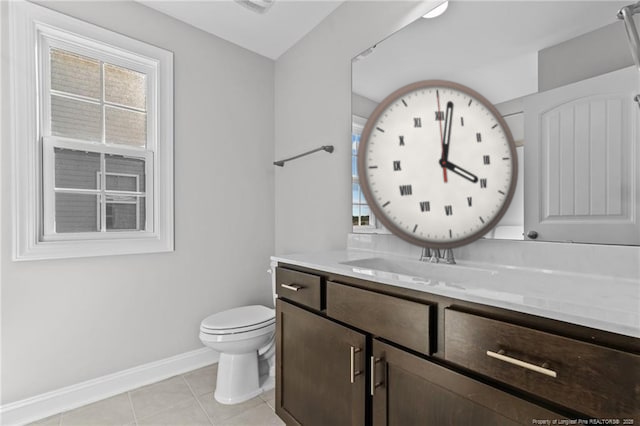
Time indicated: 4:02:00
